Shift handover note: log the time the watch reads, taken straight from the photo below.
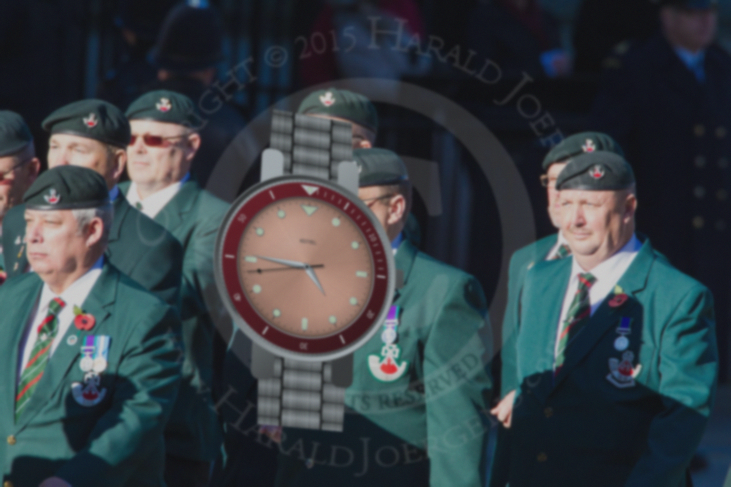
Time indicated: 4:45:43
